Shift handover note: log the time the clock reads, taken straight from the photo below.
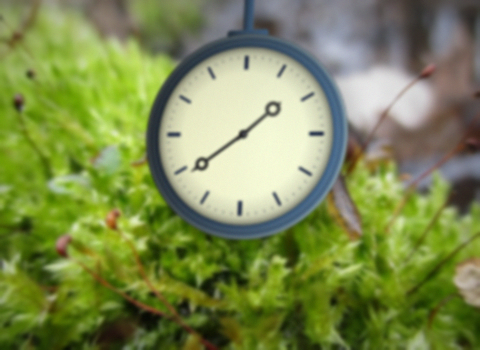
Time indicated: 1:39
